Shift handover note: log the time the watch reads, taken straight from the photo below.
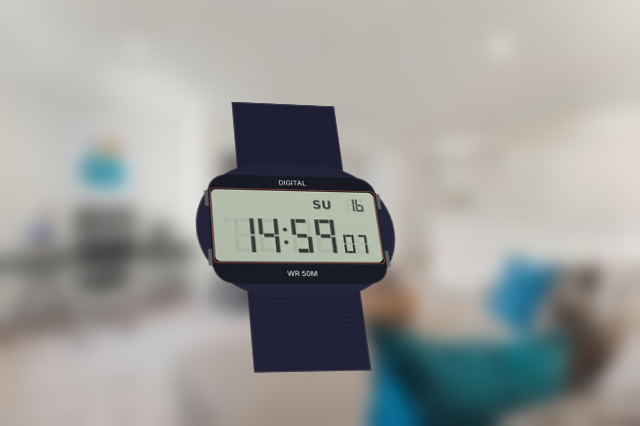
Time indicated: 14:59:07
